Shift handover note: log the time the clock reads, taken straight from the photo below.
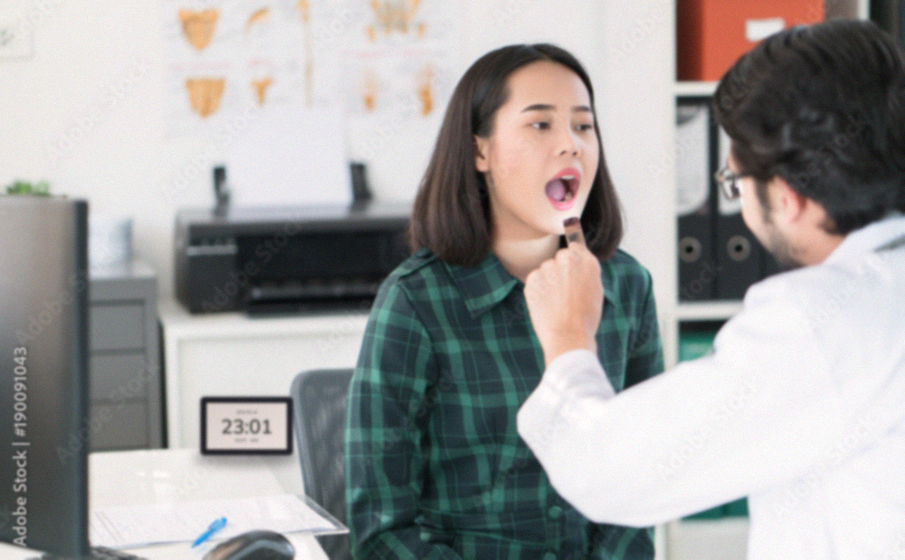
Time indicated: 23:01
